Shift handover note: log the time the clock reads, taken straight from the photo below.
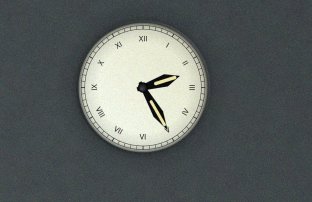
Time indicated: 2:25
